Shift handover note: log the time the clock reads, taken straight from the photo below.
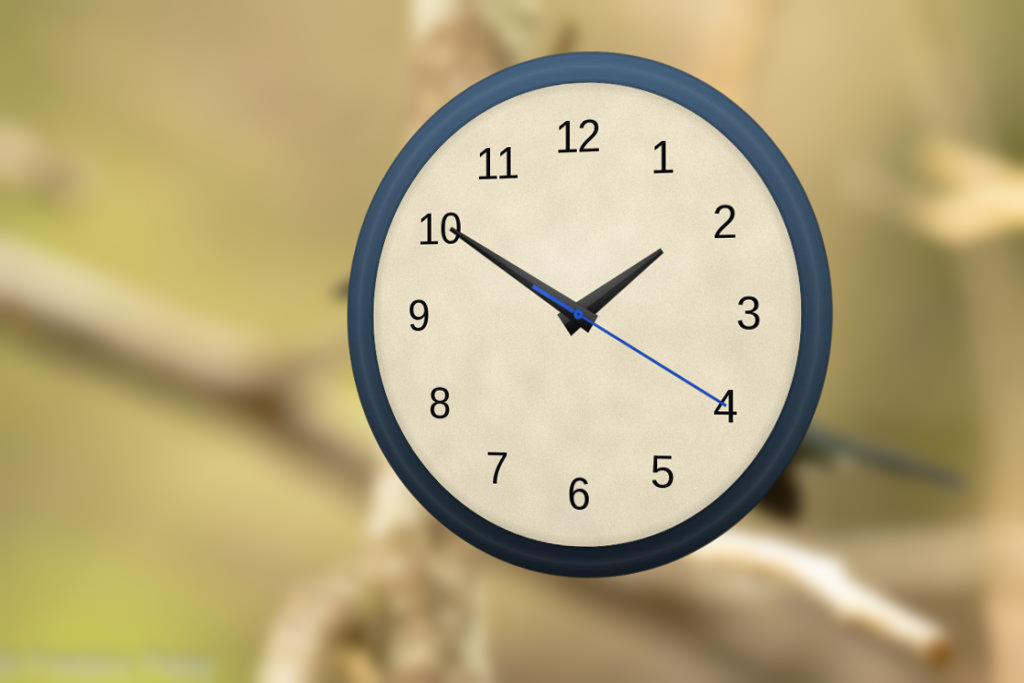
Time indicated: 1:50:20
